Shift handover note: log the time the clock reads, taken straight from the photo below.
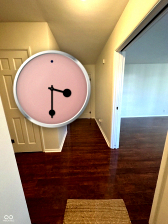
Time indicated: 3:30
